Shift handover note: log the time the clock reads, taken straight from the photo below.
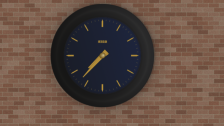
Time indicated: 7:37
